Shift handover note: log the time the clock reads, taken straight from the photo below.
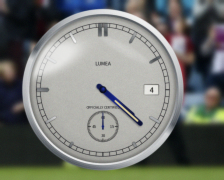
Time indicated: 4:22
